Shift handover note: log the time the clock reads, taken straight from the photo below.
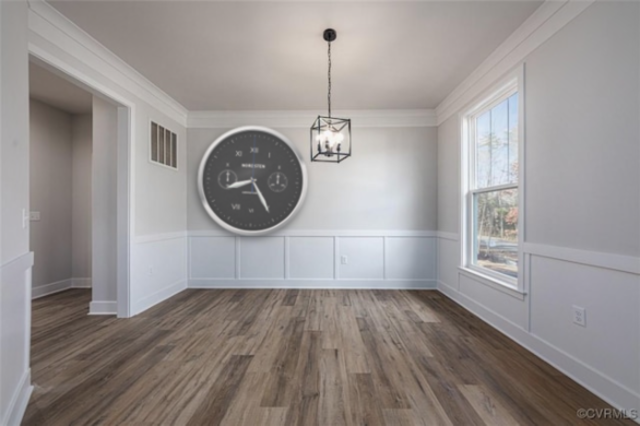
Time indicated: 8:25
